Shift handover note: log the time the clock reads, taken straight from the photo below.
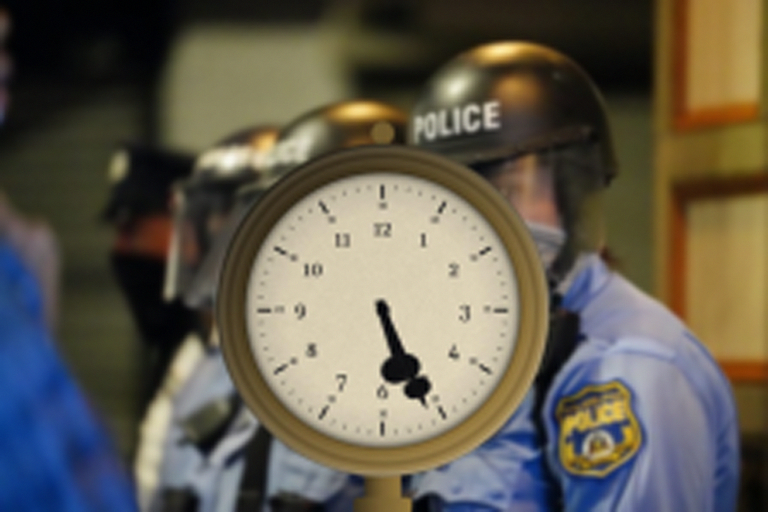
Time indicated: 5:26
